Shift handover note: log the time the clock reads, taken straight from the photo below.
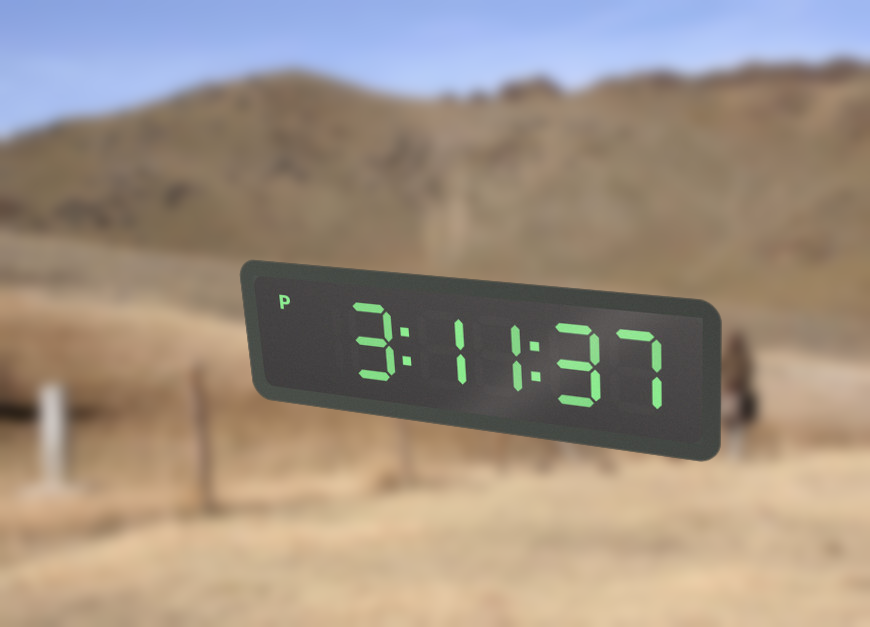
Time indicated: 3:11:37
